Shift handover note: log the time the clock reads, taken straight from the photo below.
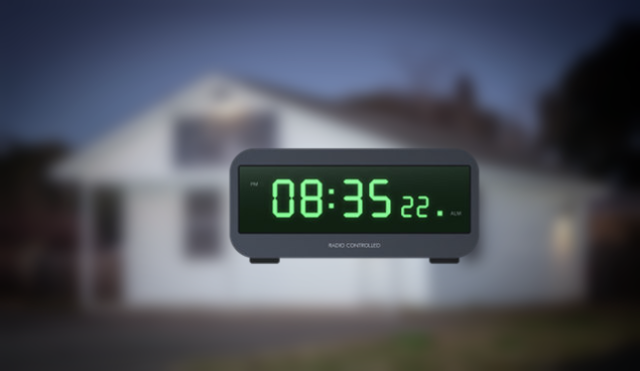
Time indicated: 8:35:22
